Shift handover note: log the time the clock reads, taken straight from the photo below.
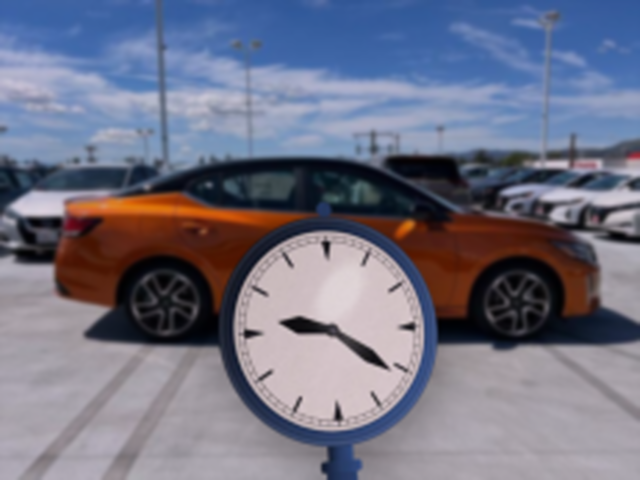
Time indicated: 9:21
